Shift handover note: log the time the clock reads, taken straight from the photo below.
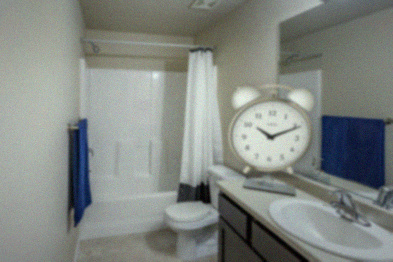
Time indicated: 10:11
